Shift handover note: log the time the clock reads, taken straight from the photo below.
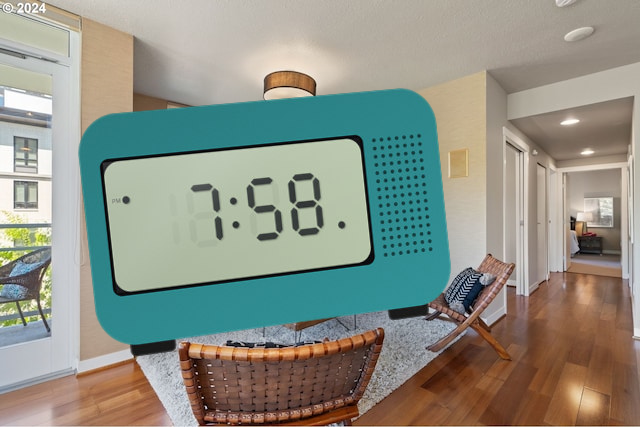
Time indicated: 7:58
